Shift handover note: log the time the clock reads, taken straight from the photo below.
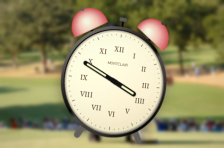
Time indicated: 3:49
